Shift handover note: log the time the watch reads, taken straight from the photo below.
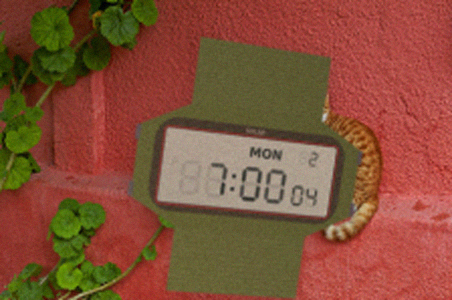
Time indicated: 7:00:04
